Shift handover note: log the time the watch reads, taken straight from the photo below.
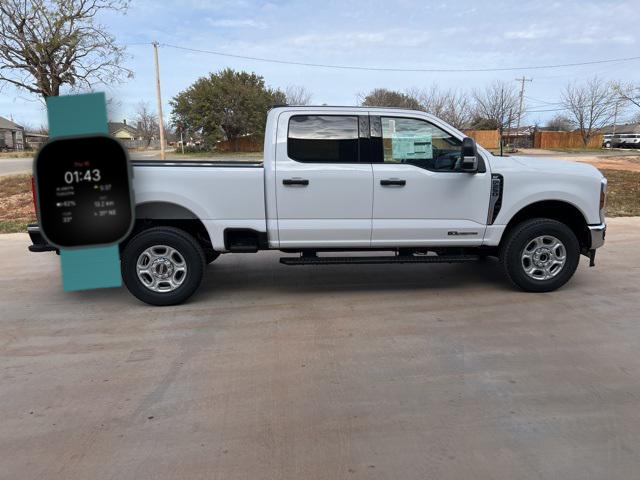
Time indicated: 1:43
